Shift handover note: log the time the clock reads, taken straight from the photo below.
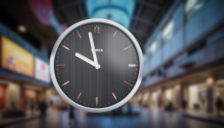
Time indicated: 9:58
